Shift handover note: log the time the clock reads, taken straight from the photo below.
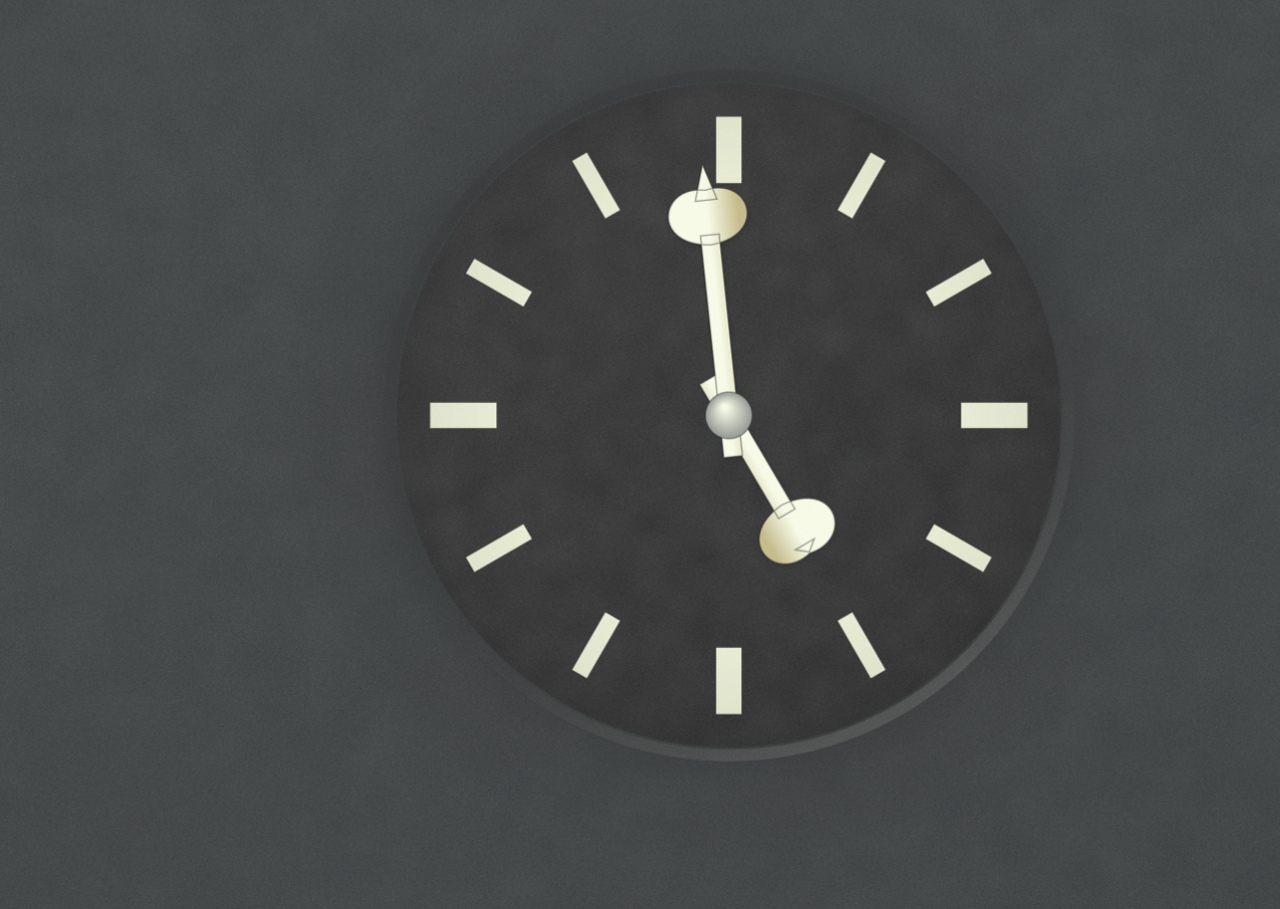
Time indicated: 4:59
